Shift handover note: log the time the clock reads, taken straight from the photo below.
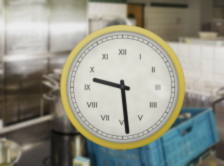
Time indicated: 9:29
